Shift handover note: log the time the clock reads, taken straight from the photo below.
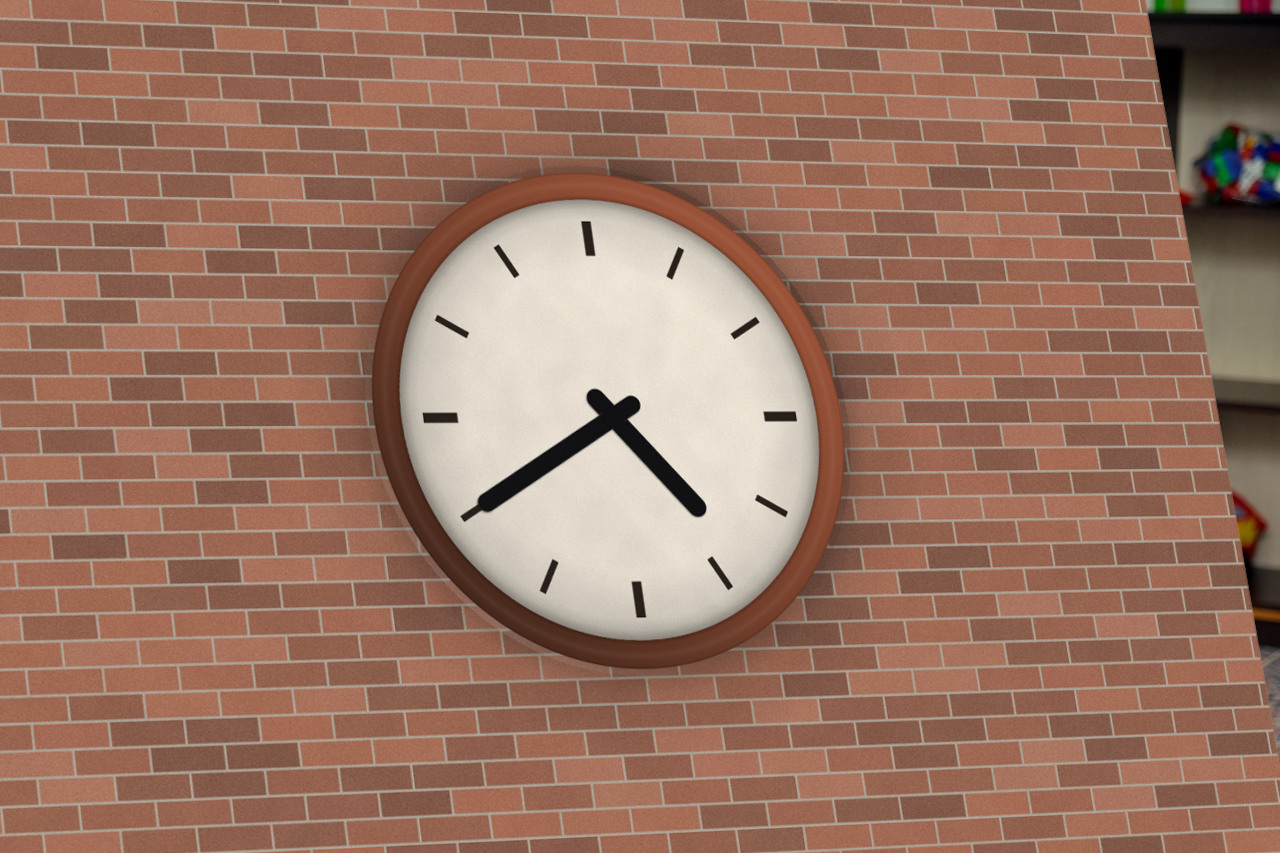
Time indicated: 4:40
